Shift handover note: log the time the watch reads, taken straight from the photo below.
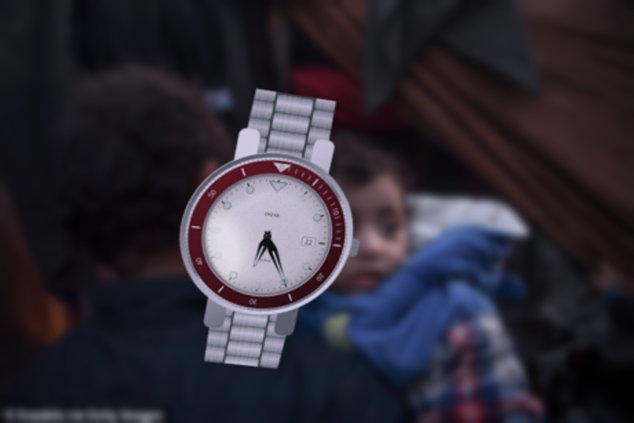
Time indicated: 6:25
